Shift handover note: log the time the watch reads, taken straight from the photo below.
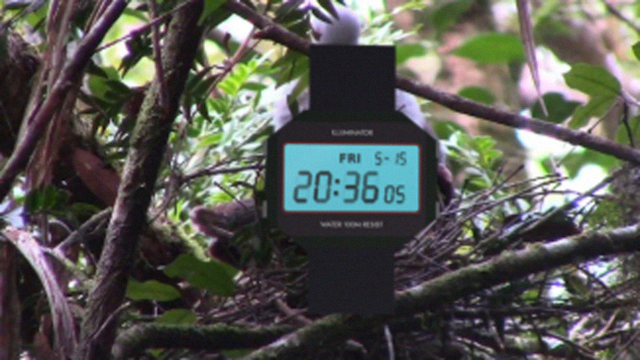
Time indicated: 20:36:05
